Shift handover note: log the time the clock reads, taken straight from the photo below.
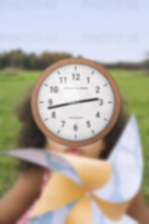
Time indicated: 2:43
